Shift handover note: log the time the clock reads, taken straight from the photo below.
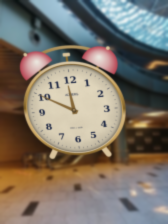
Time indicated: 11:50
